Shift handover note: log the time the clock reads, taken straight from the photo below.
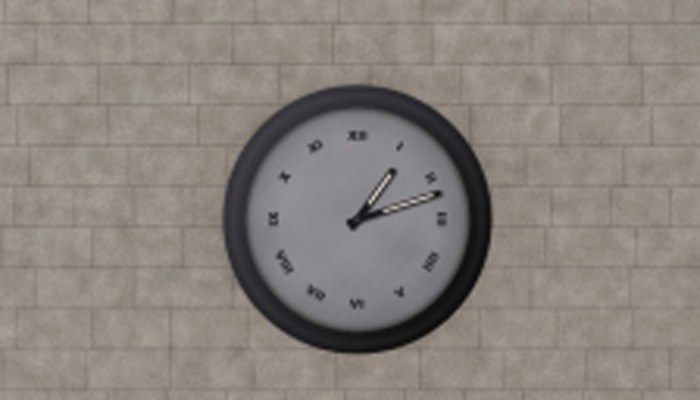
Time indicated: 1:12
